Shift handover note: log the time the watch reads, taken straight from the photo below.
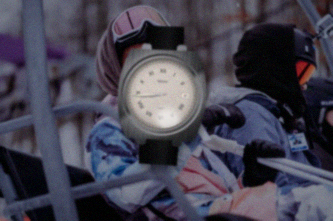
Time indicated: 8:44
